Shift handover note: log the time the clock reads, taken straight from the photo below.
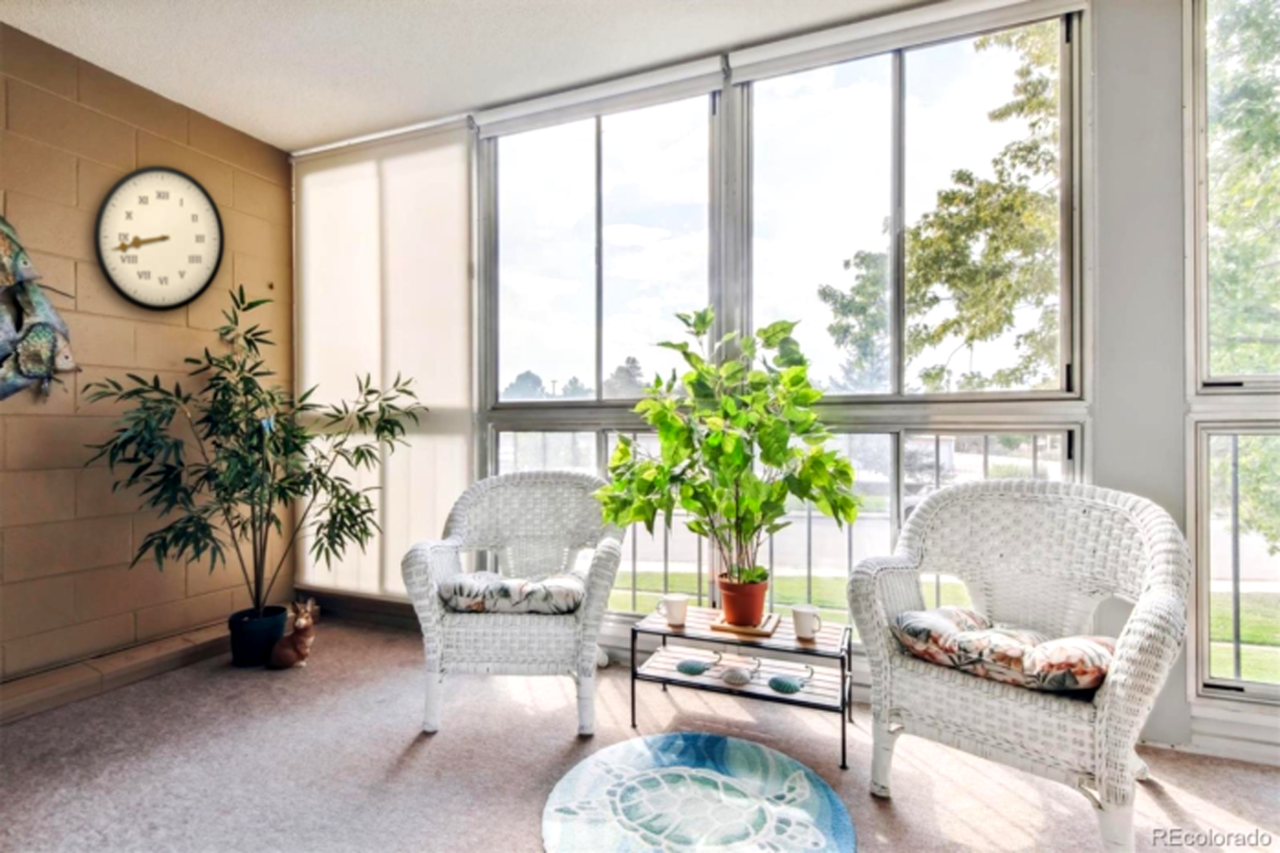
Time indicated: 8:43
